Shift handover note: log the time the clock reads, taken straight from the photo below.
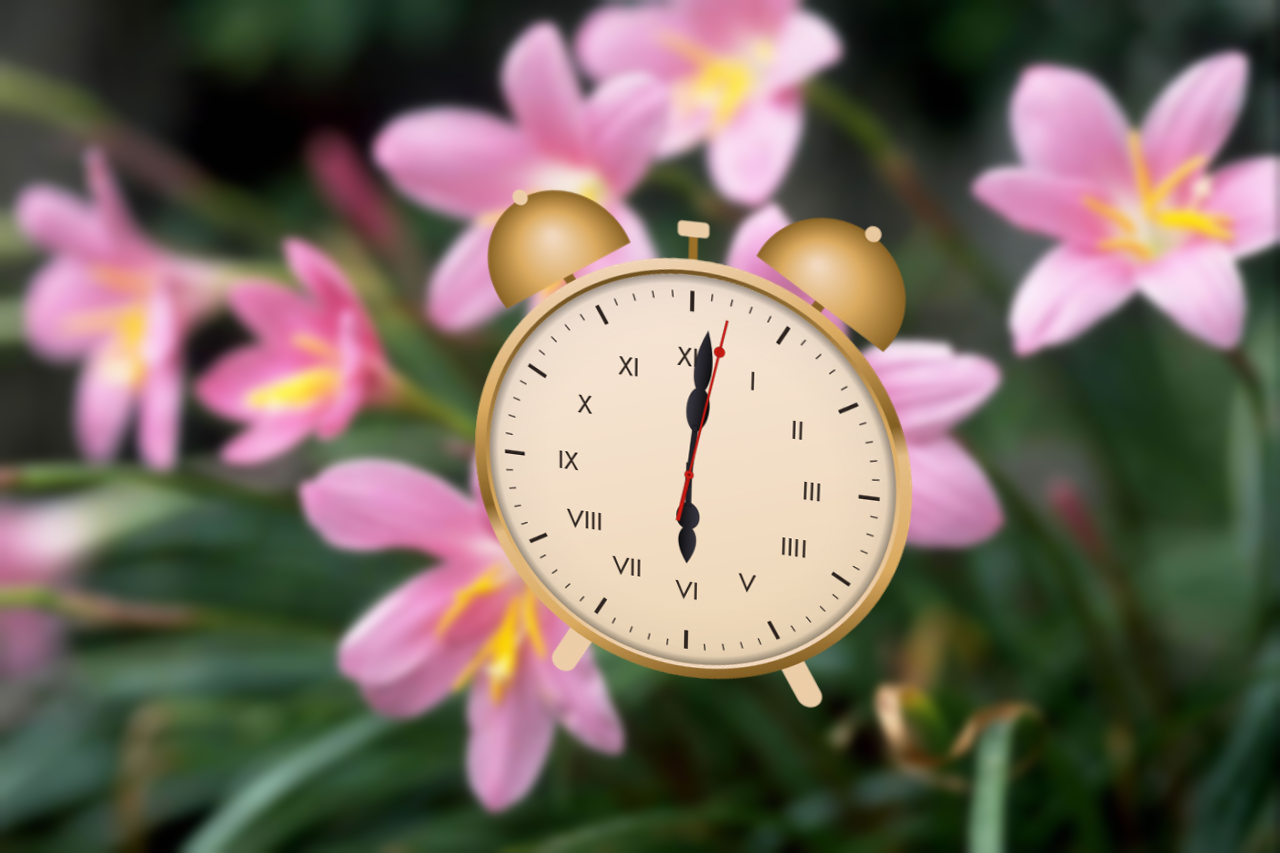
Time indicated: 6:01:02
